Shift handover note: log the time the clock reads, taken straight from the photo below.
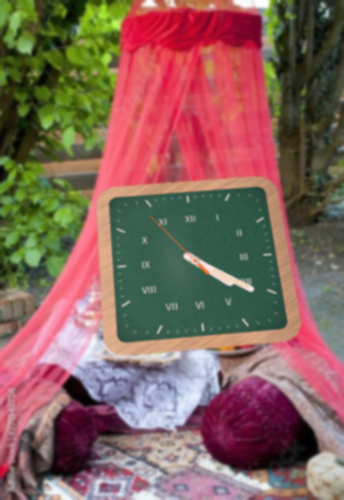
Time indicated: 4:20:54
